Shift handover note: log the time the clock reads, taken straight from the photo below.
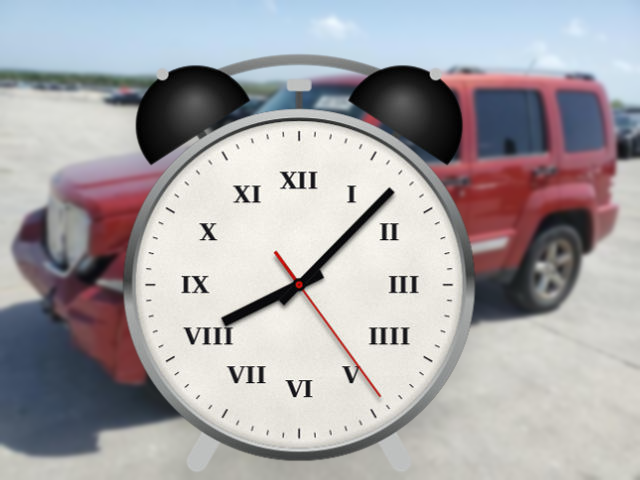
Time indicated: 8:07:24
